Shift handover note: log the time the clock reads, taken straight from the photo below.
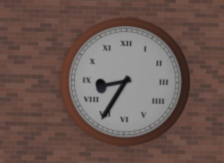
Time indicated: 8:35
